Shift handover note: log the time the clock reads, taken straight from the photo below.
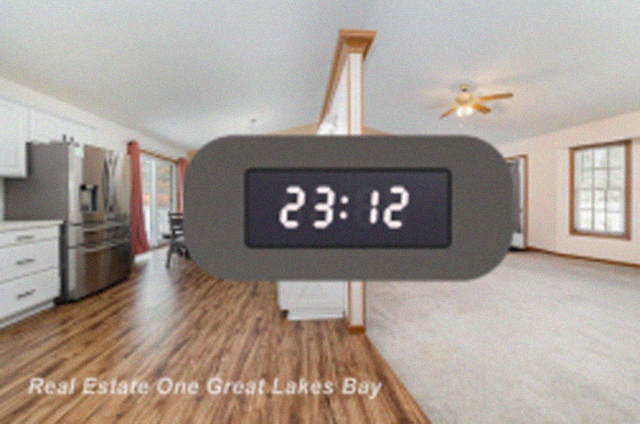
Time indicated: 23:12
